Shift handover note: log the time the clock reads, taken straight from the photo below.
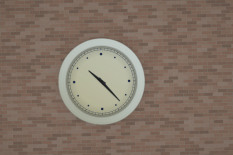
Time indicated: 10:23
